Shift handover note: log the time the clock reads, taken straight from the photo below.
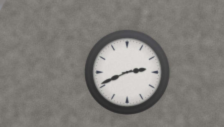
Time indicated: 2:41
